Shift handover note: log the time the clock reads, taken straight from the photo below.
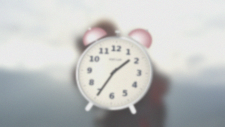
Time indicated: 1:35
